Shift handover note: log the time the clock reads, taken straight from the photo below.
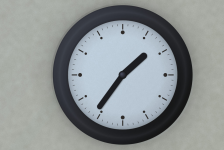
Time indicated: 1:36
